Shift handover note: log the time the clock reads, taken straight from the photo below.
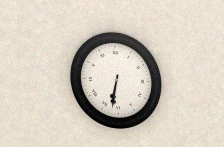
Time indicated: 6:32
